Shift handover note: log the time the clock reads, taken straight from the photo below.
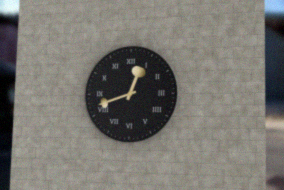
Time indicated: 12:42
